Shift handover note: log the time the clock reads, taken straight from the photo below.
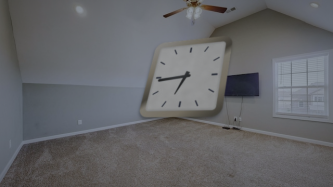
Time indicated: 6:44
